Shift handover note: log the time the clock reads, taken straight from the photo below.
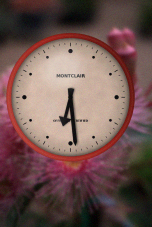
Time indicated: 6:29
